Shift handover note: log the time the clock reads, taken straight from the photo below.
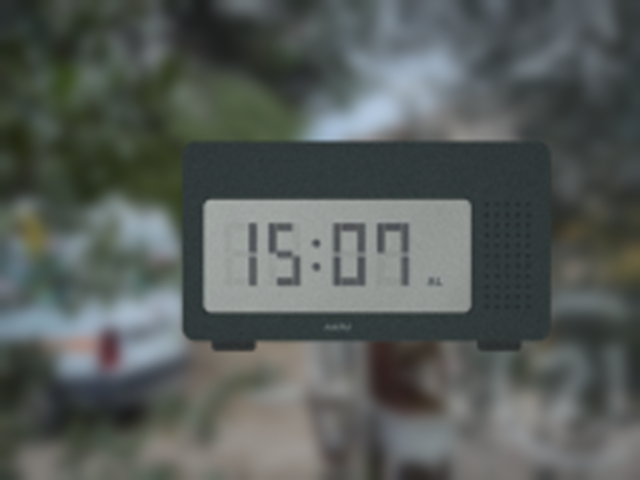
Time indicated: 15:07
